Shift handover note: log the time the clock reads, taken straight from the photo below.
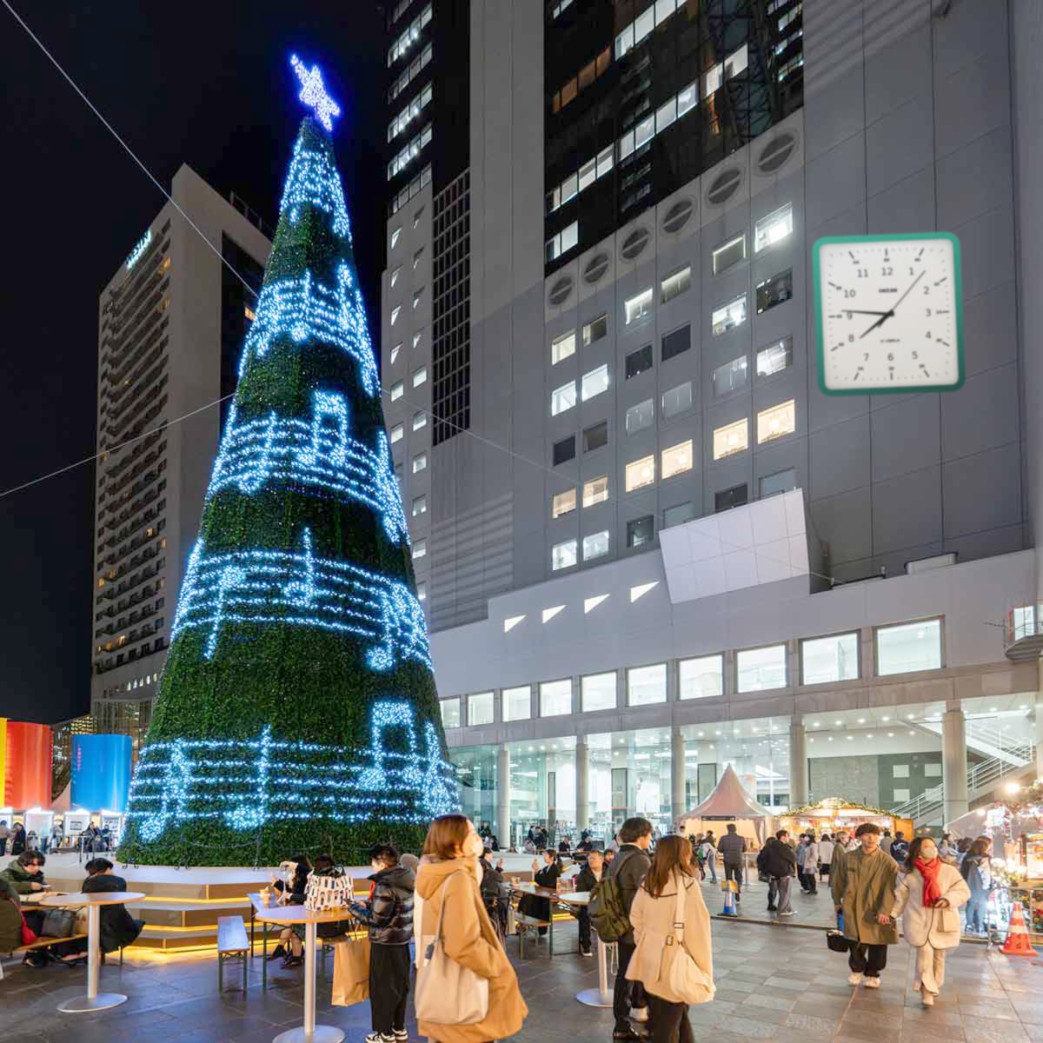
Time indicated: 7:46:07
